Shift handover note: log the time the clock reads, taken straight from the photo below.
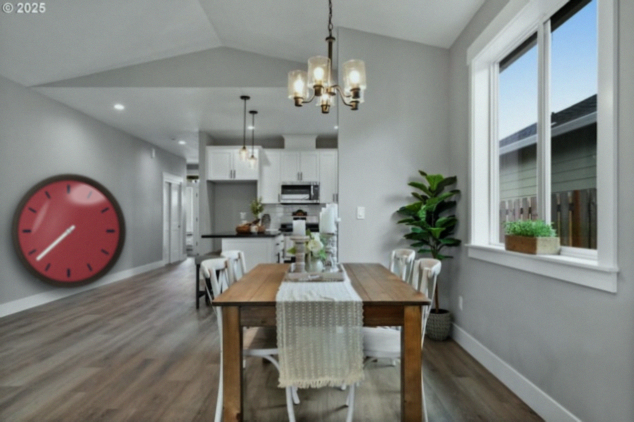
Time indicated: 7:38
